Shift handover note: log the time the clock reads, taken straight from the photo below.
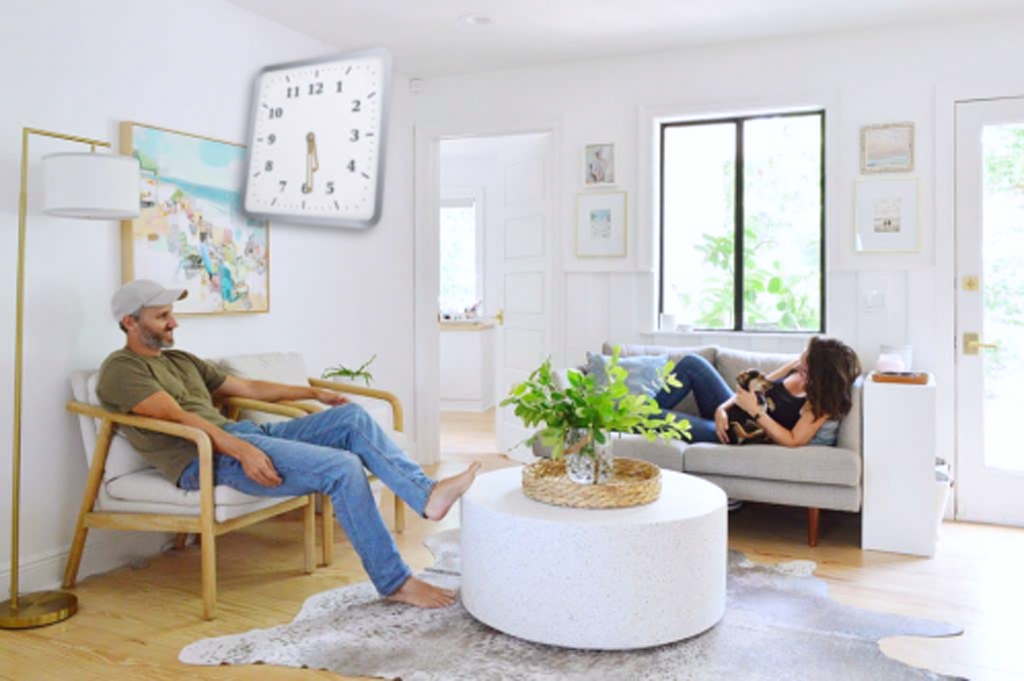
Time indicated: 5:29
